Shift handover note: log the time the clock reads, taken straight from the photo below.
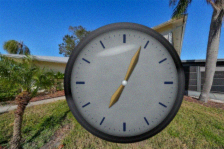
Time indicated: 7:04
